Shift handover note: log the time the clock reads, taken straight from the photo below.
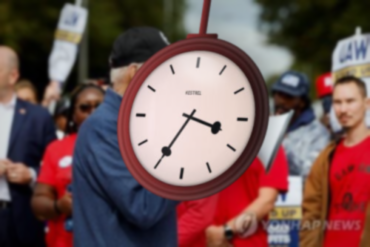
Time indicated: 3:35
